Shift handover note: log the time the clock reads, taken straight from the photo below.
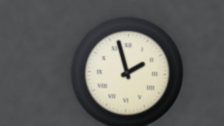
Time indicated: 1:57
